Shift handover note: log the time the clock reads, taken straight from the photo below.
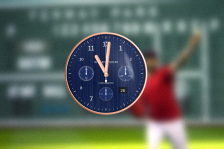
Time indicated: 11:01
